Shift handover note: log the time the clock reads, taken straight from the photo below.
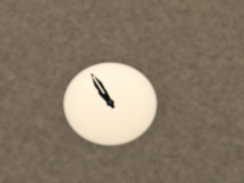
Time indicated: 10:55
